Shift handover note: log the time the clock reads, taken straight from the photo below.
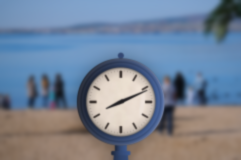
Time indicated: 8:11
